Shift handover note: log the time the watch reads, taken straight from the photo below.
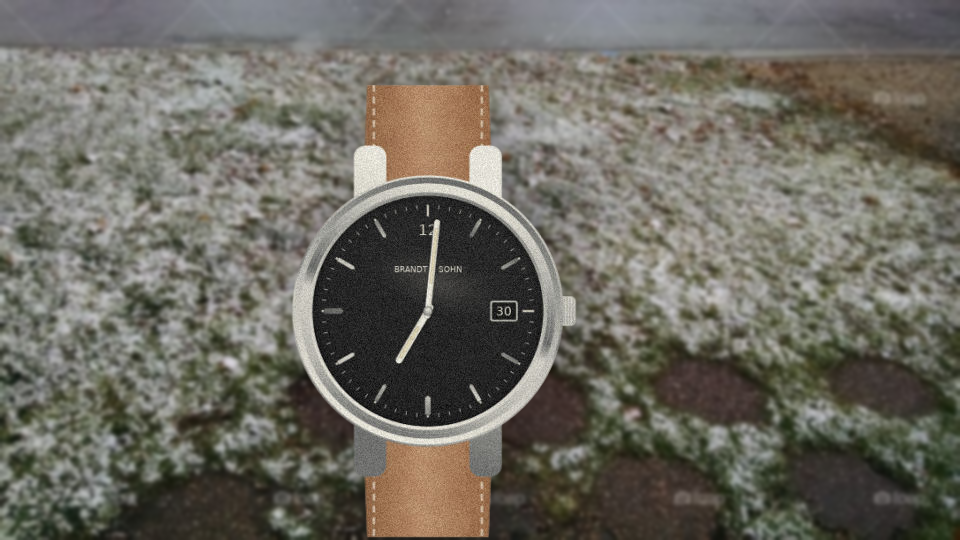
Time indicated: 7:01
